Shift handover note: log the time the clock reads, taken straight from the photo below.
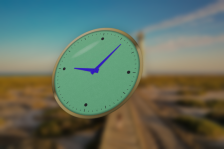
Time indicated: 9:06
